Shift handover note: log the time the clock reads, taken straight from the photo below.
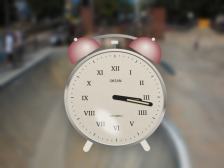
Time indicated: 3:17
